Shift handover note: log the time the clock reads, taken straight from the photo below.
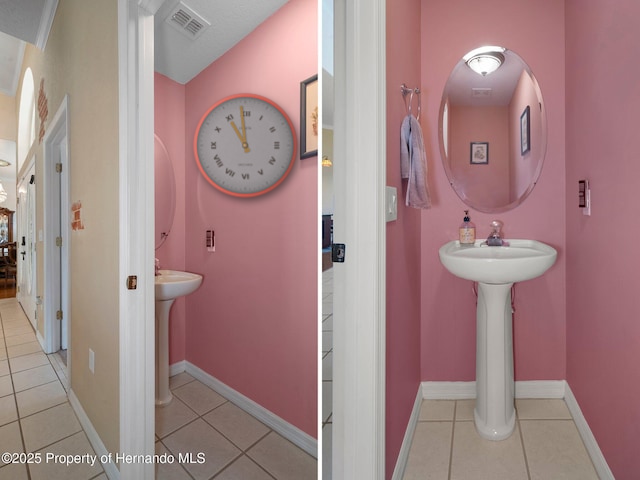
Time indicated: 10:59
